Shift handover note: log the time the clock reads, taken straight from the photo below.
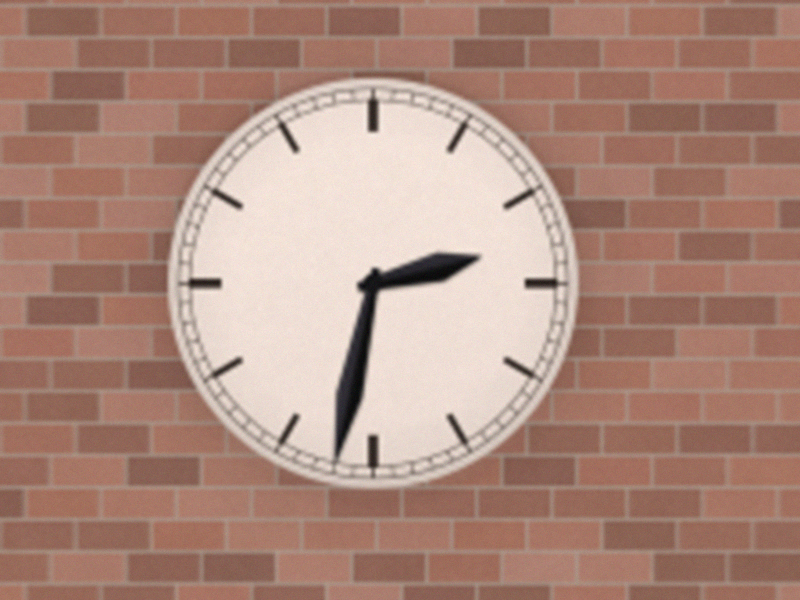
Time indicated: 2:32
